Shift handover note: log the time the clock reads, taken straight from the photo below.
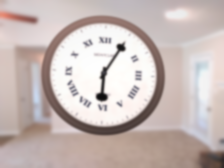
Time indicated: 6:05
